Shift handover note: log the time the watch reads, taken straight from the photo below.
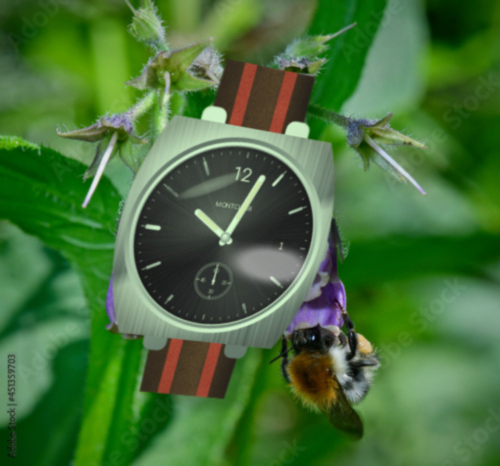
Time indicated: 10:03
